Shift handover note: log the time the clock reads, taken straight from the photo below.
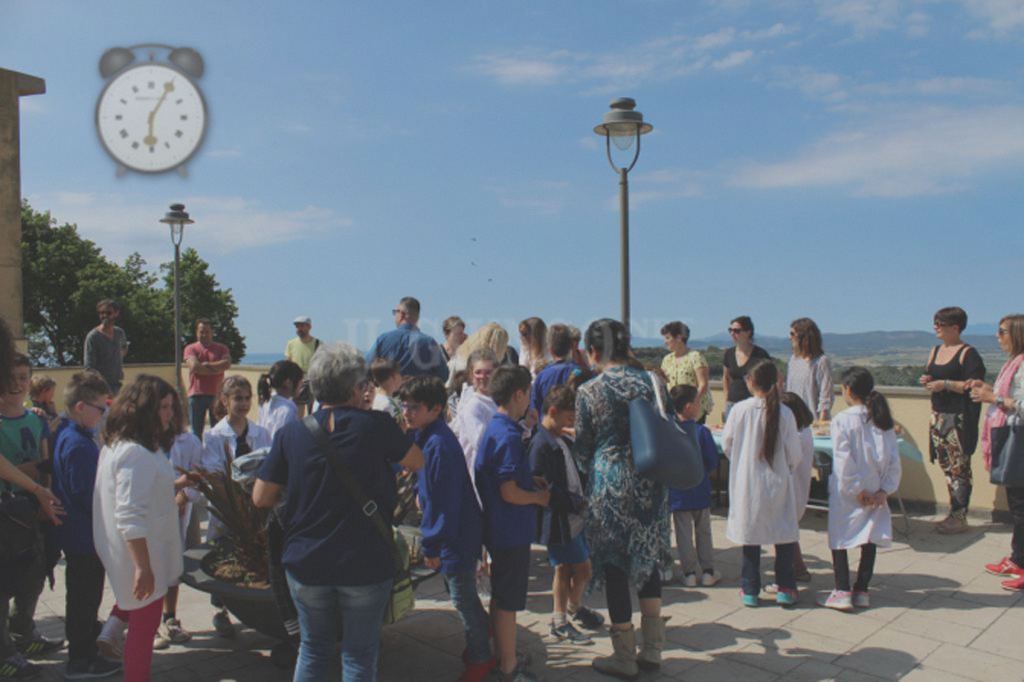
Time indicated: 6:05
